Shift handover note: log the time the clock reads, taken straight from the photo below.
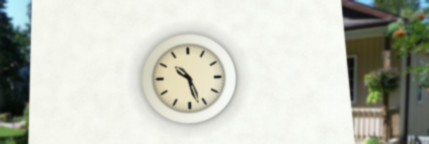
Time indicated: 10:27
